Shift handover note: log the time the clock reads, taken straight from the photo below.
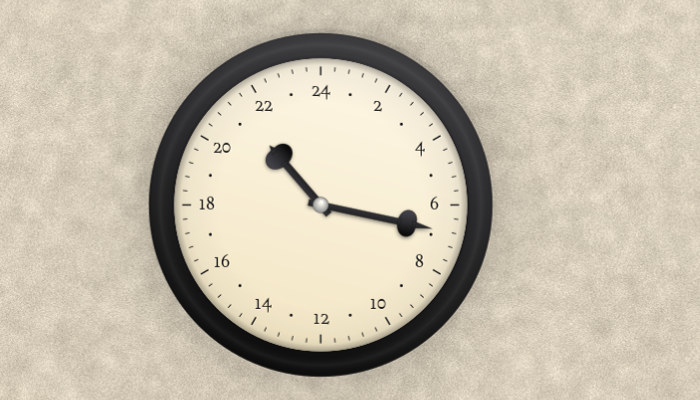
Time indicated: 21:17
